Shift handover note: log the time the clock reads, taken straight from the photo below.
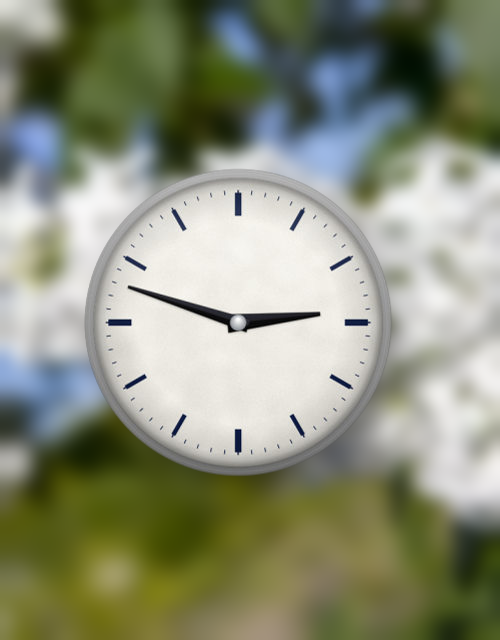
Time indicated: 2:48
